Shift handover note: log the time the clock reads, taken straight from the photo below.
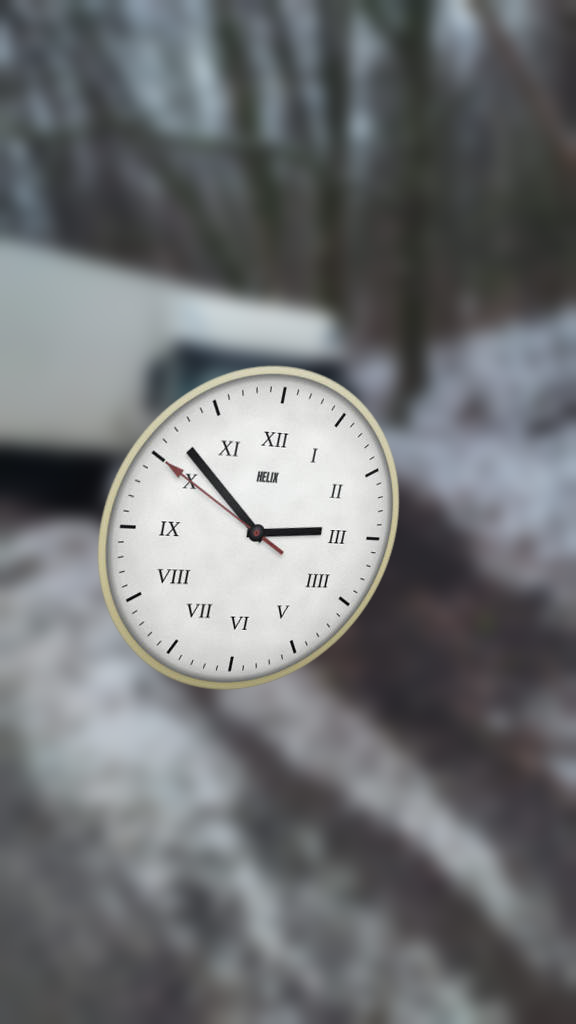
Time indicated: 2:51:50
